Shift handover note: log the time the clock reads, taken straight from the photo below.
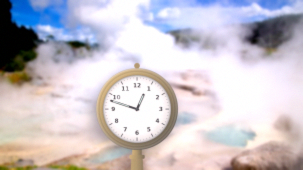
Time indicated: 12:48
